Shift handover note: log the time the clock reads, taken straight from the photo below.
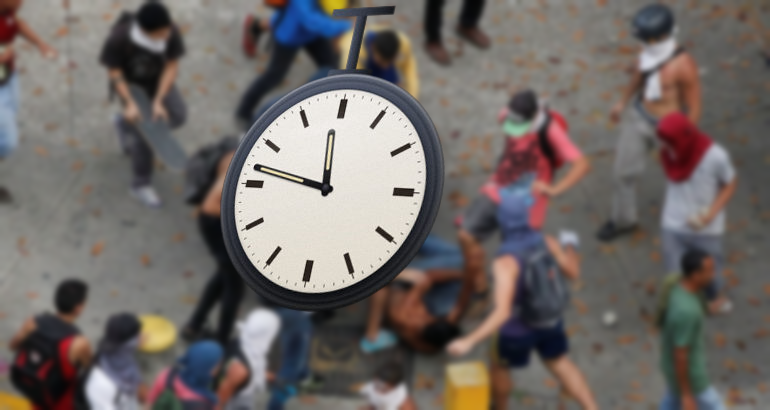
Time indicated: 11:47
